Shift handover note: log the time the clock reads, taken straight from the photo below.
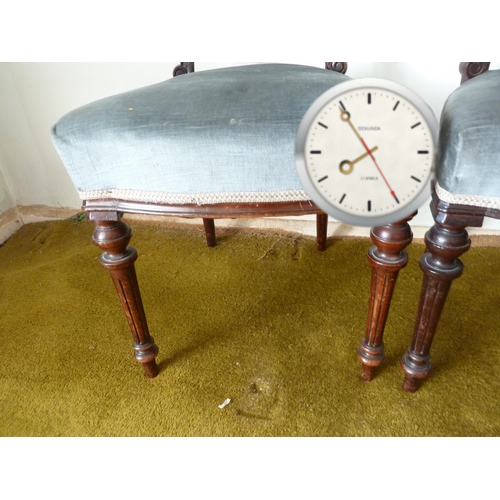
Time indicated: 7:54:25
